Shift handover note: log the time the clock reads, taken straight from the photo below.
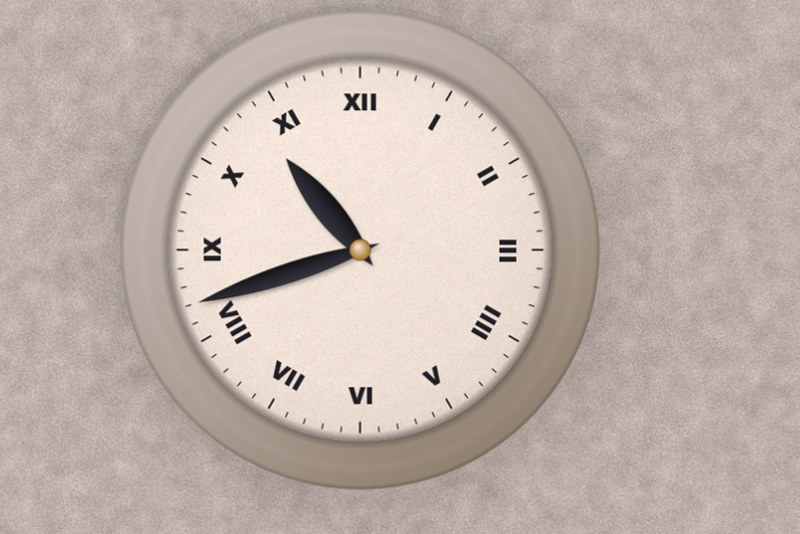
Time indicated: 10:42
